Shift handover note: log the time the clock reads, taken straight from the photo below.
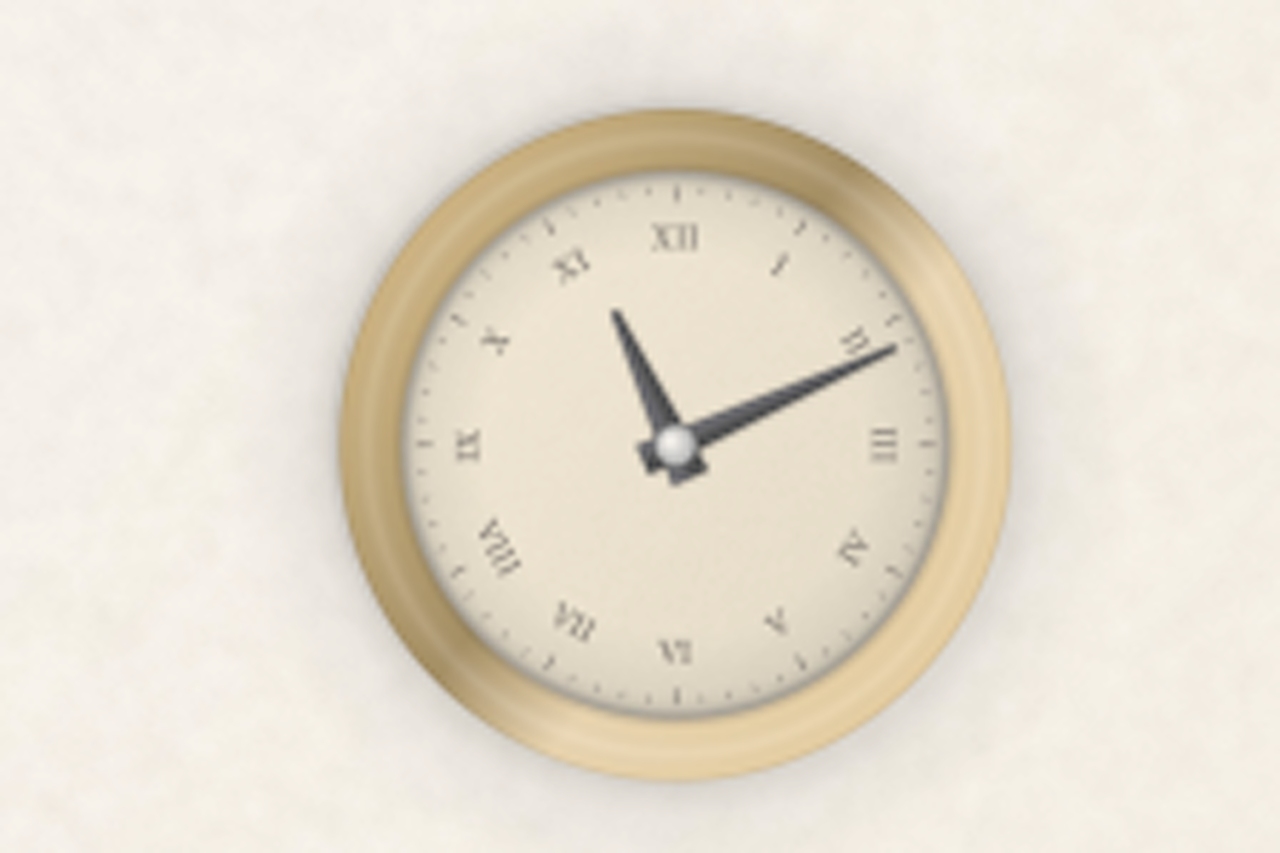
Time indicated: 11:11
